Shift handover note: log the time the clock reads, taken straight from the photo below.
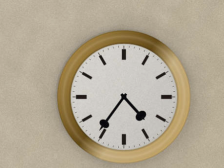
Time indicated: 4:36
